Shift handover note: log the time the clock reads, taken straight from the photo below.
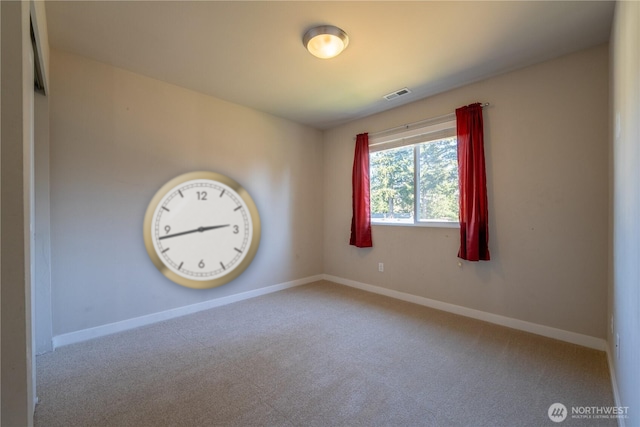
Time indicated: 2:43
